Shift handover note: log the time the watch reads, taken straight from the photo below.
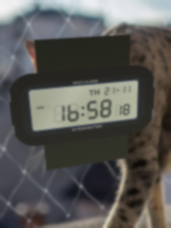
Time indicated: 16:58:18
